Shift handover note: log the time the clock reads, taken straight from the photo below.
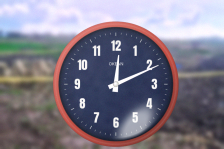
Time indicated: 12:11
